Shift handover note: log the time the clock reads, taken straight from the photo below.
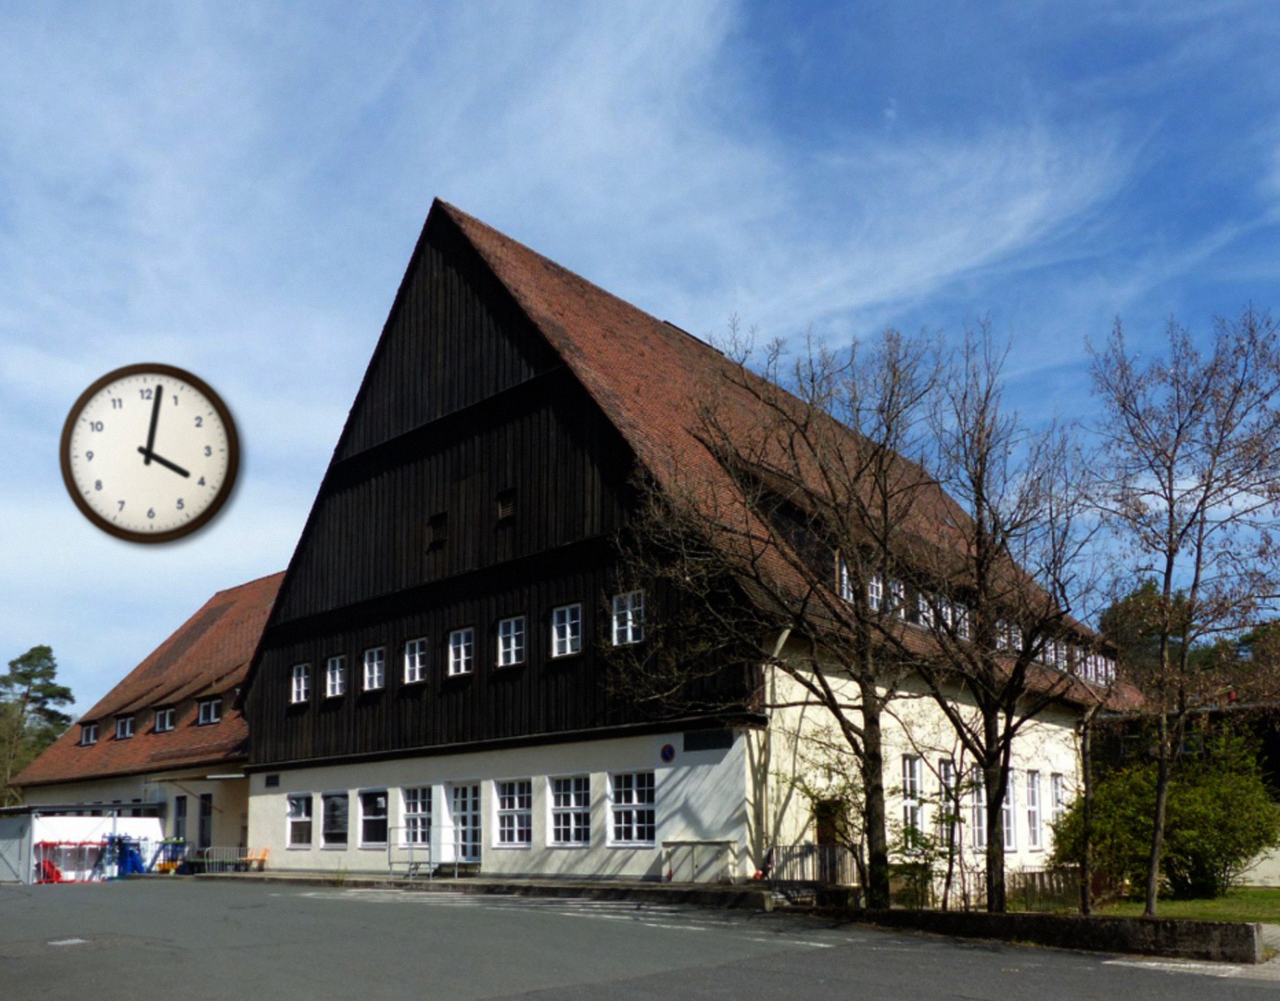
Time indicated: 4:02
